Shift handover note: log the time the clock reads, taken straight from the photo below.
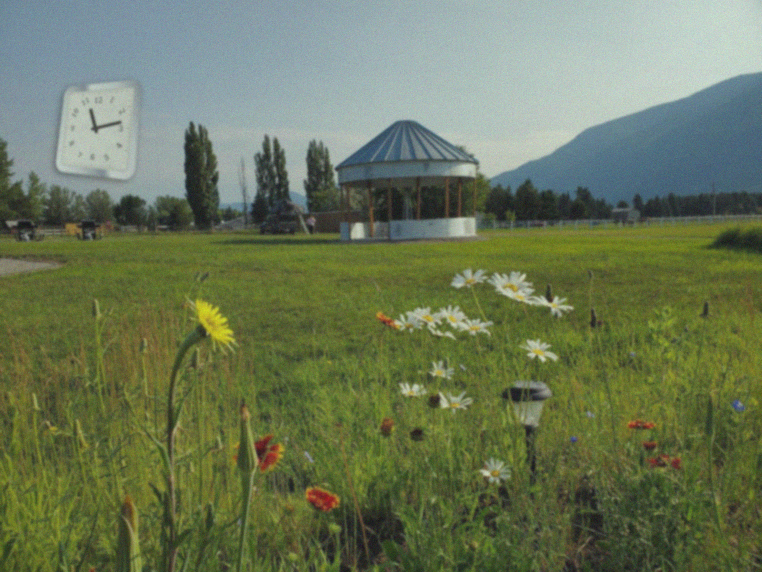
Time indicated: 11:13
